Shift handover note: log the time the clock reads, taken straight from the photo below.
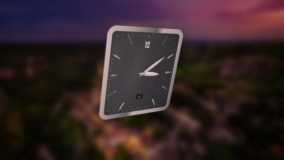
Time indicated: 3:09
